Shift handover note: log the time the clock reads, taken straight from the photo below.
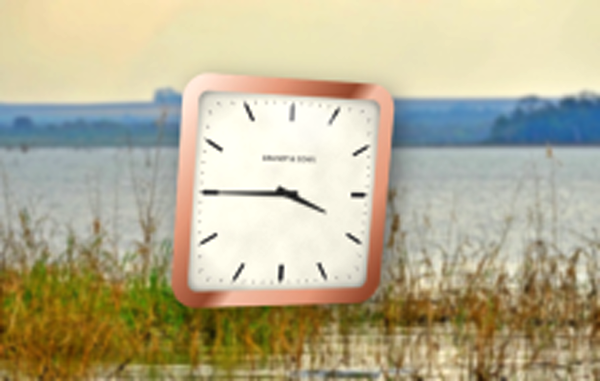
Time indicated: 3:45
